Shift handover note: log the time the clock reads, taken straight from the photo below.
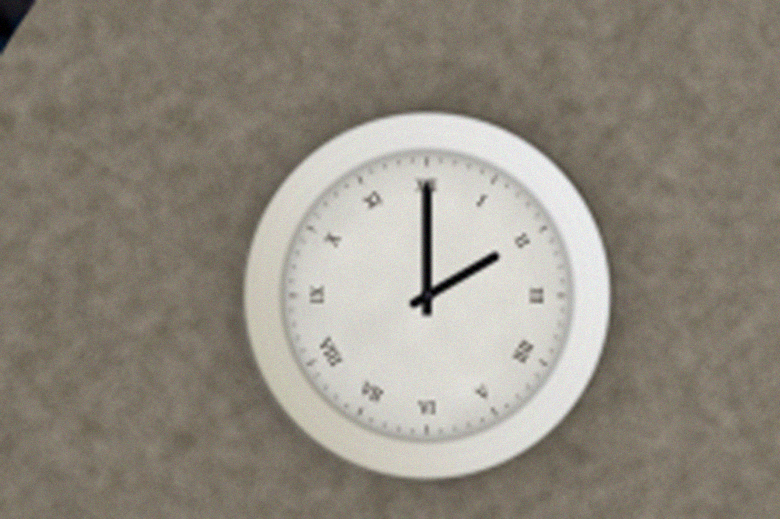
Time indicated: 2:00
